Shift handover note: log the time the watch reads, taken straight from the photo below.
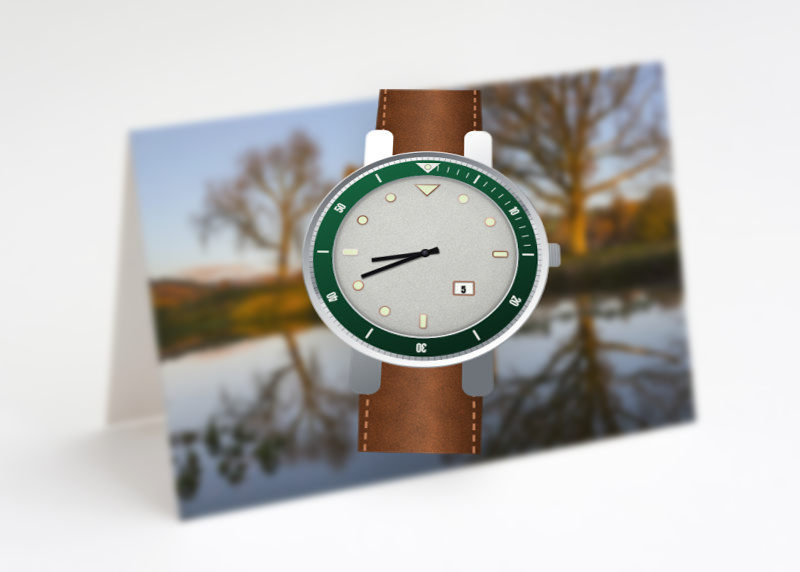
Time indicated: 8:41
